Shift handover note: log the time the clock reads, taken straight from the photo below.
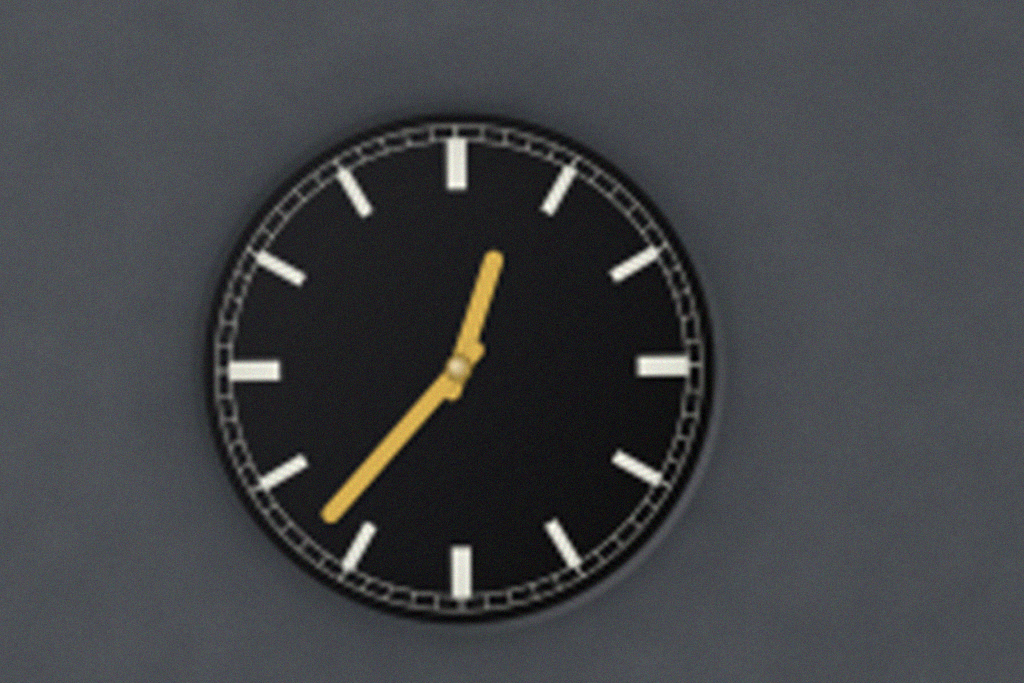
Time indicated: 12:37
